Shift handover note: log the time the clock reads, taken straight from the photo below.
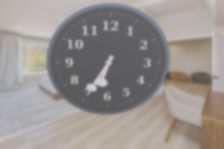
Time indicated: 6:35
